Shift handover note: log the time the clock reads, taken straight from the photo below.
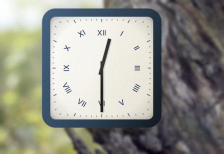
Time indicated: 12:30
